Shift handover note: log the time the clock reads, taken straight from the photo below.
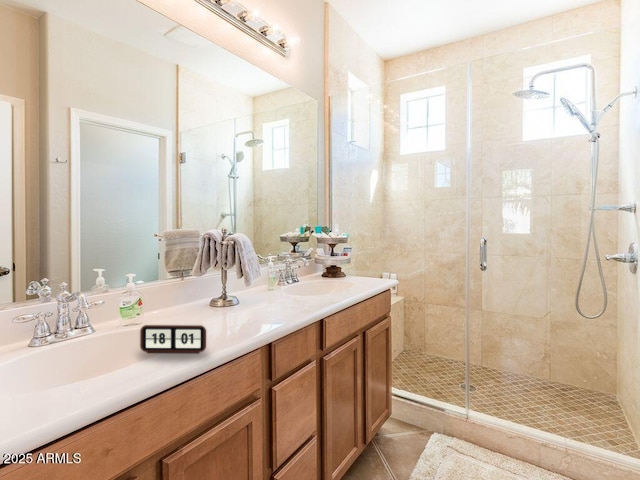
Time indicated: 18:01
